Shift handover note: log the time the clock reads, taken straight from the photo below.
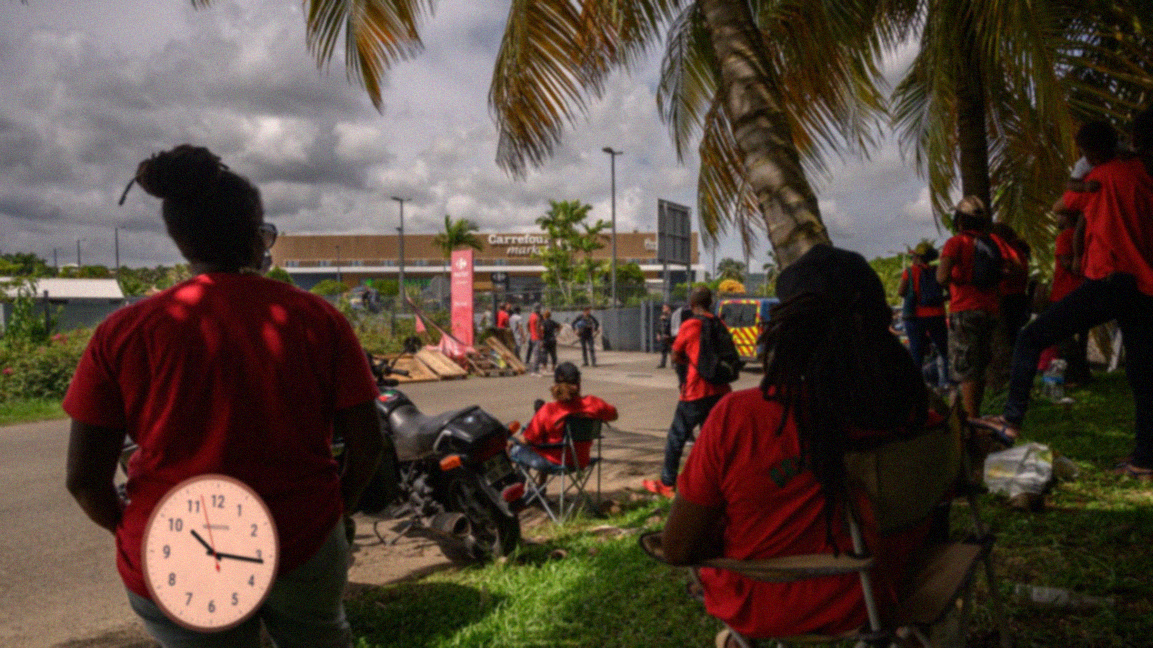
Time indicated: 10:15:57
